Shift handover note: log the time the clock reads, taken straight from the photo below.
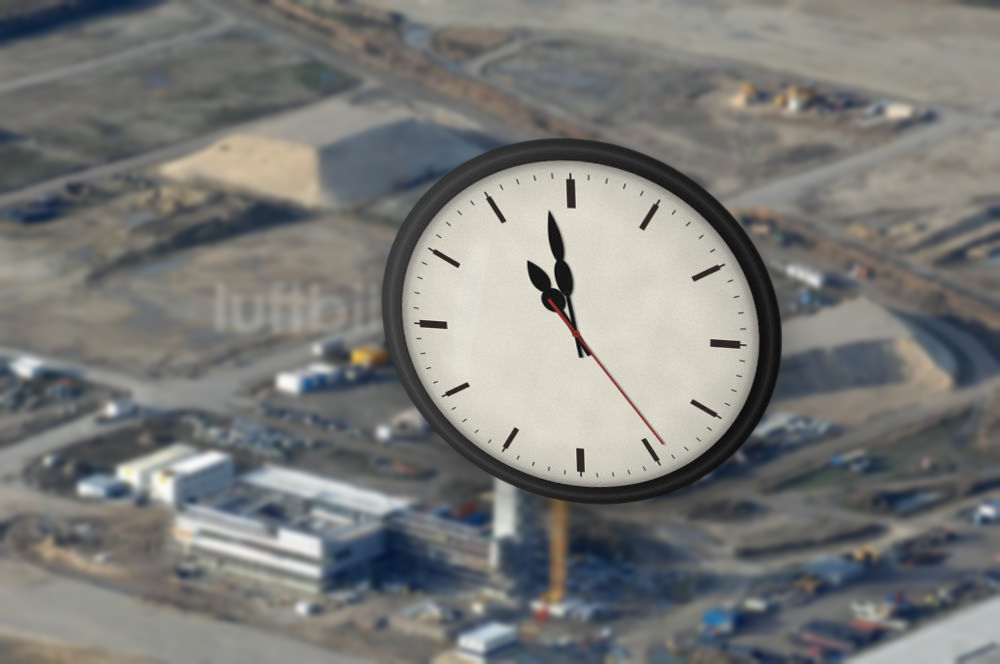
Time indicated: 10:58:24
